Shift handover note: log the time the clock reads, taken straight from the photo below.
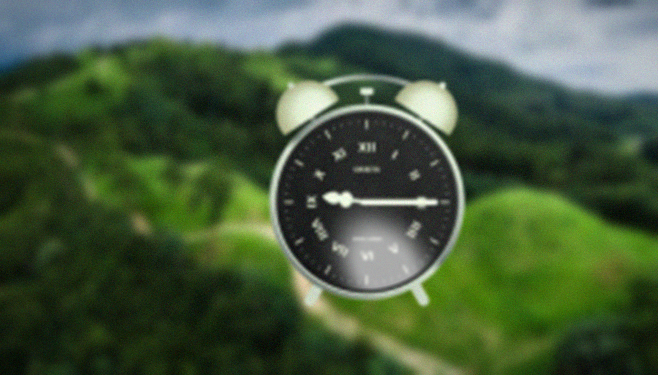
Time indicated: 9:15
